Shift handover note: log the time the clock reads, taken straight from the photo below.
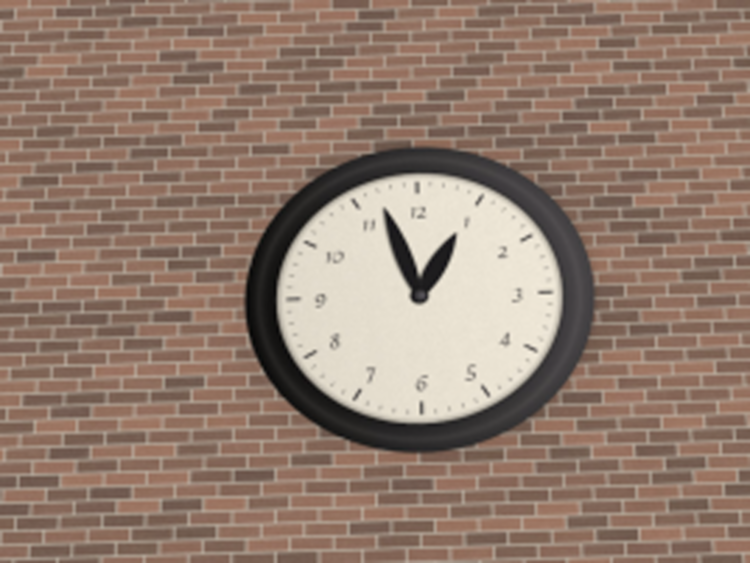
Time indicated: 12:57
